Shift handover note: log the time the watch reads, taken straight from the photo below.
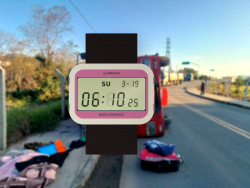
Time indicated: 6:10:25
